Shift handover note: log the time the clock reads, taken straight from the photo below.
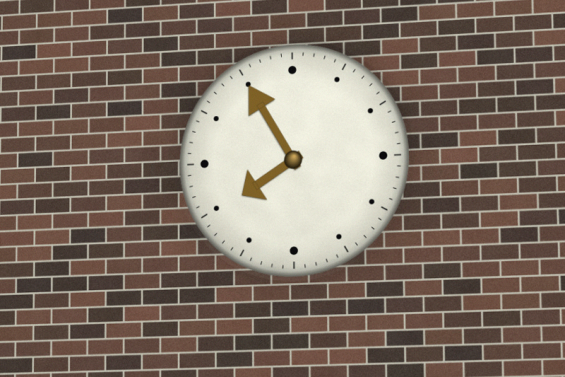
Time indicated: 7:55
